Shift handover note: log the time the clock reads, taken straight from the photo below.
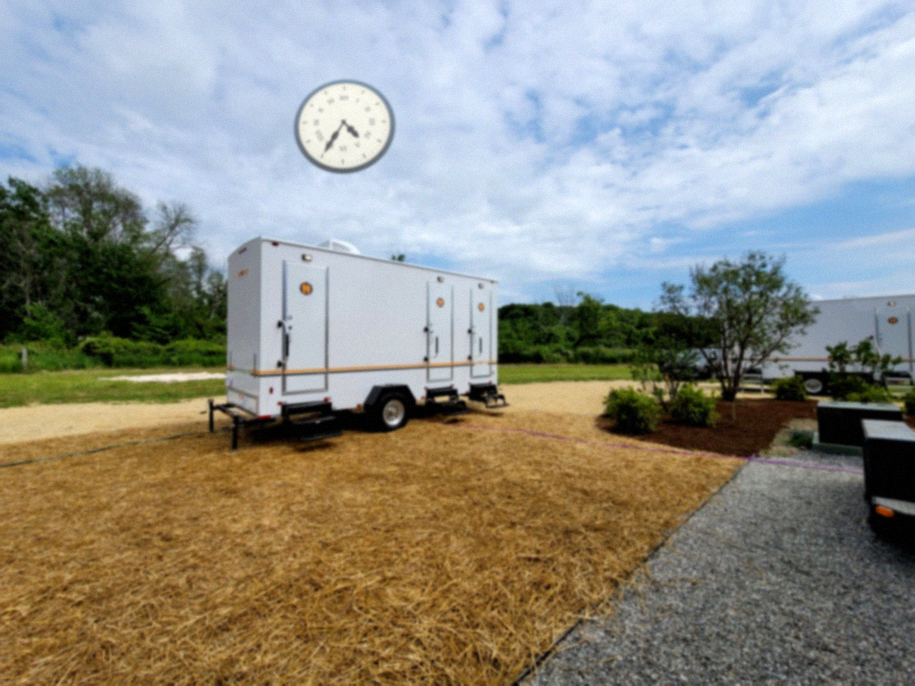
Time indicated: 4:35
